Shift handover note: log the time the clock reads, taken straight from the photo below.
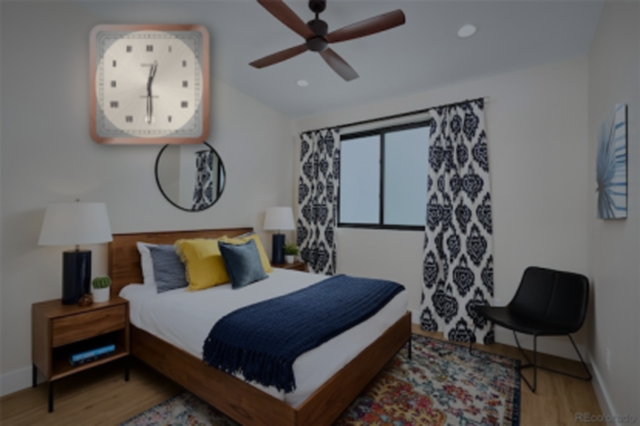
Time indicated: 12:30
